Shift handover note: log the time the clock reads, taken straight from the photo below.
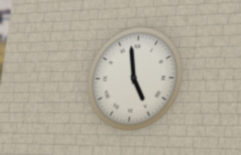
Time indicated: 4:58
